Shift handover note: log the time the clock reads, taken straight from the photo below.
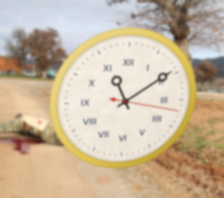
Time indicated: 11:09:17
